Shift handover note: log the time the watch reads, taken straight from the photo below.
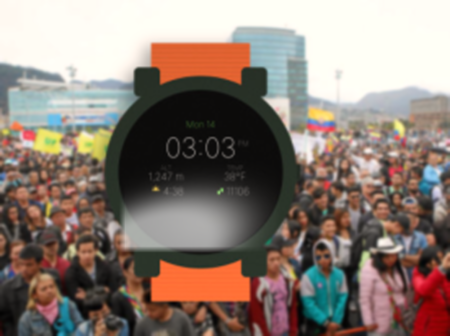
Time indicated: 3:03
